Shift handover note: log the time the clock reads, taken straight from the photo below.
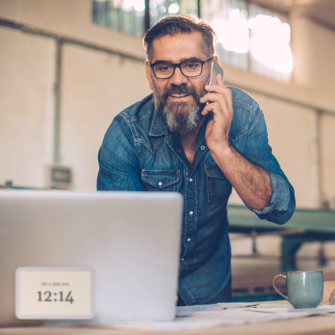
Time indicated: 12:14
